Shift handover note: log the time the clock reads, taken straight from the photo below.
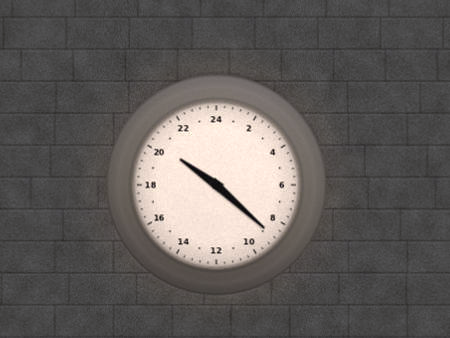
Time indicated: 20:22
